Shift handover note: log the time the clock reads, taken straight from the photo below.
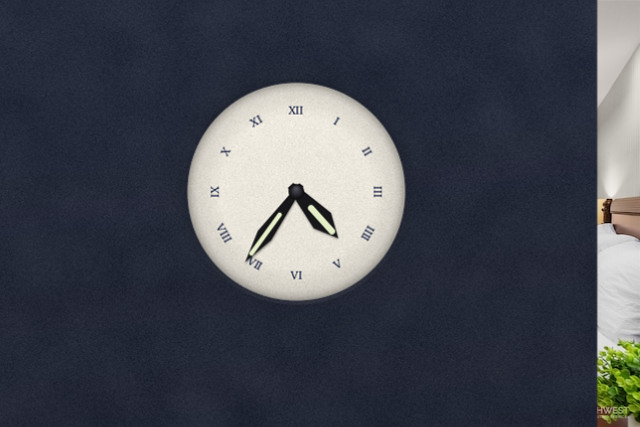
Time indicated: 4:36
